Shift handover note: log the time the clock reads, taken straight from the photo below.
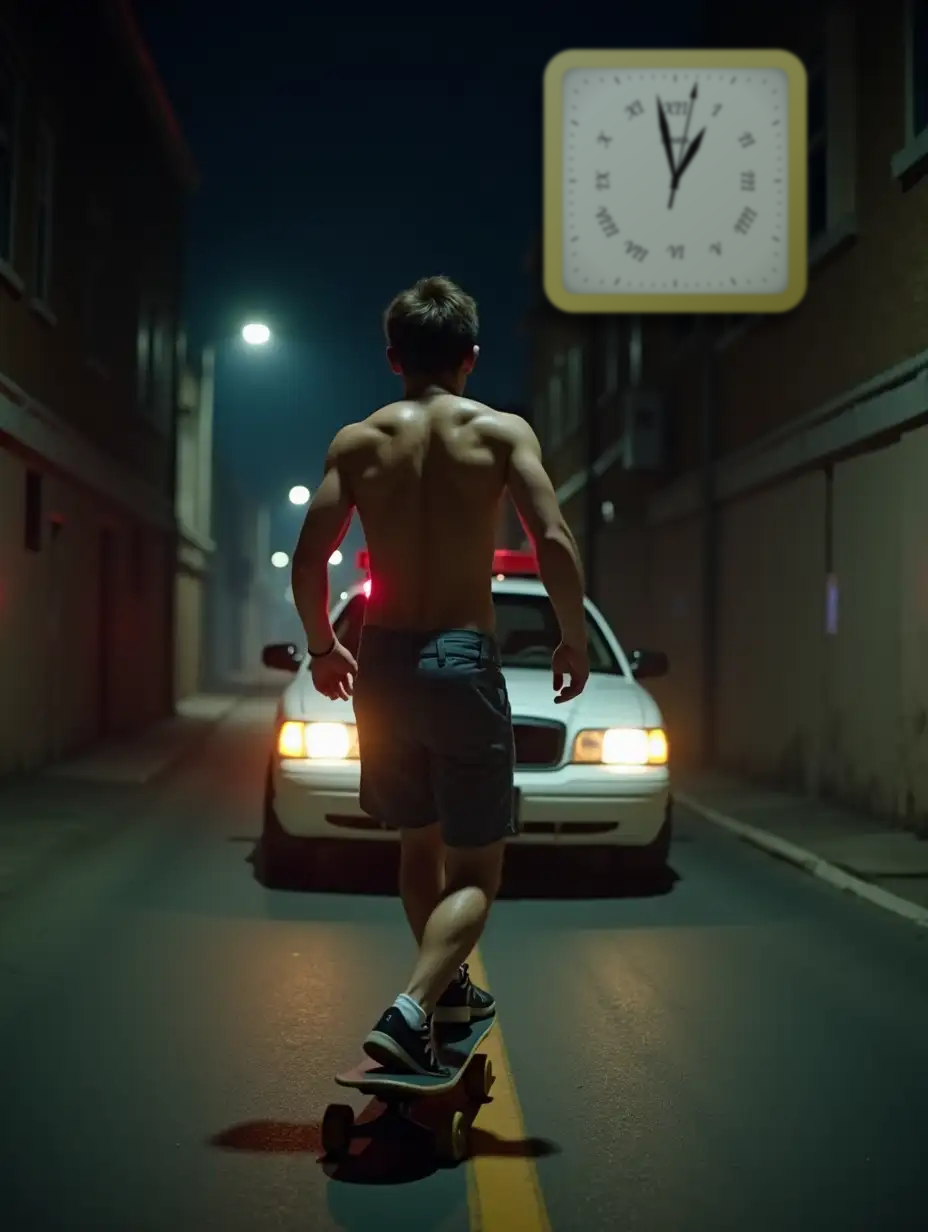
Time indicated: 12:58:02
